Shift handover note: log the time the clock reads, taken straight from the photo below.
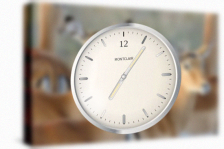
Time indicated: 7:06
